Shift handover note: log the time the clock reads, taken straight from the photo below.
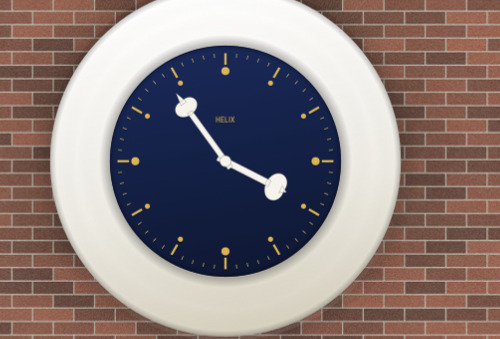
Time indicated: 3:54
